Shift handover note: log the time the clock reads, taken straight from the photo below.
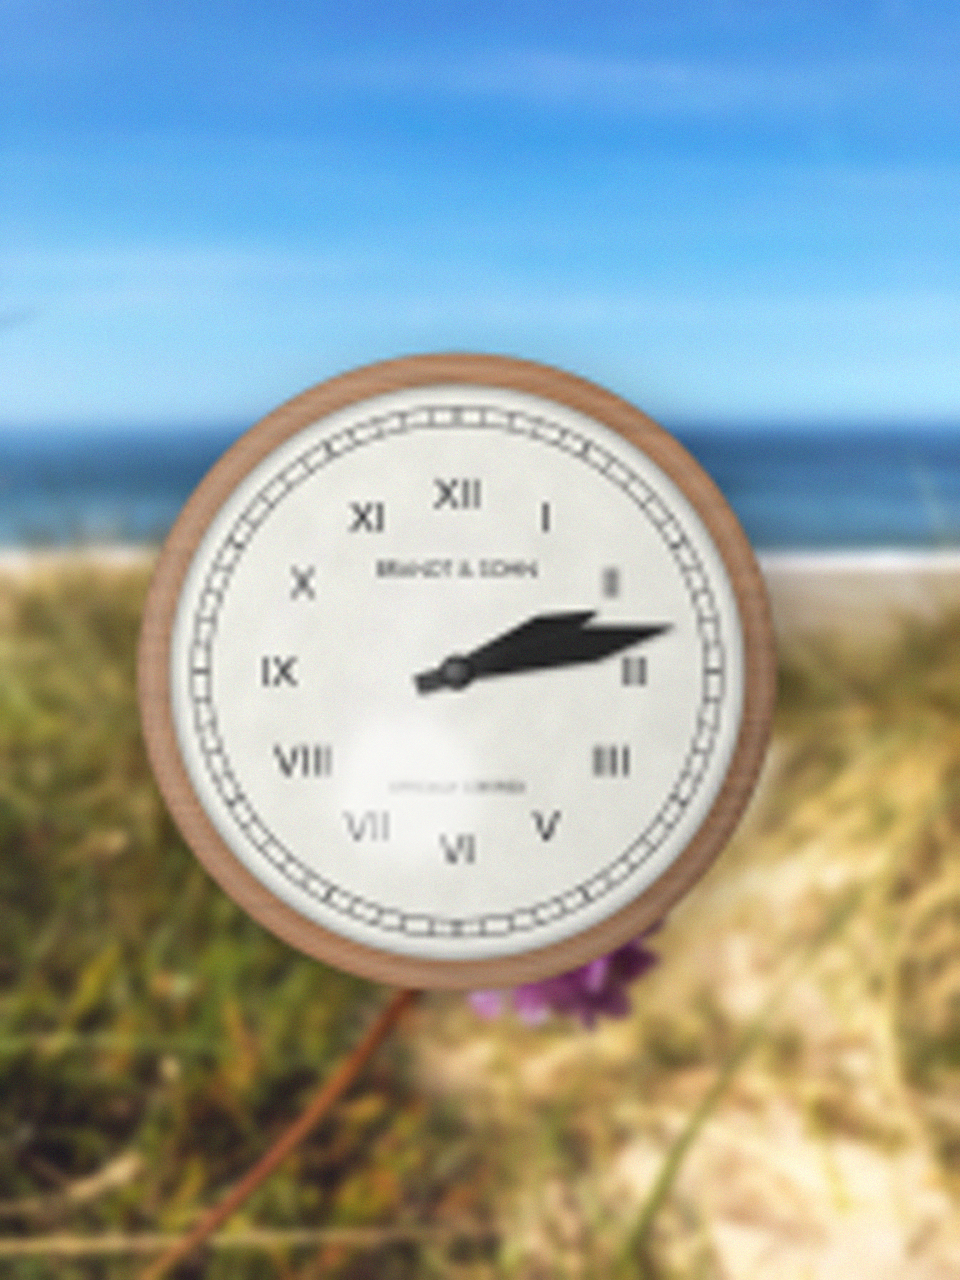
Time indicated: 2:13
